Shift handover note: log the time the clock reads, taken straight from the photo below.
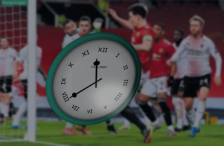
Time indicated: 11:39
